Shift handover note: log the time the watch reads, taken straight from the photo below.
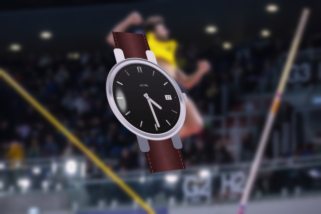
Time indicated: 4:29
